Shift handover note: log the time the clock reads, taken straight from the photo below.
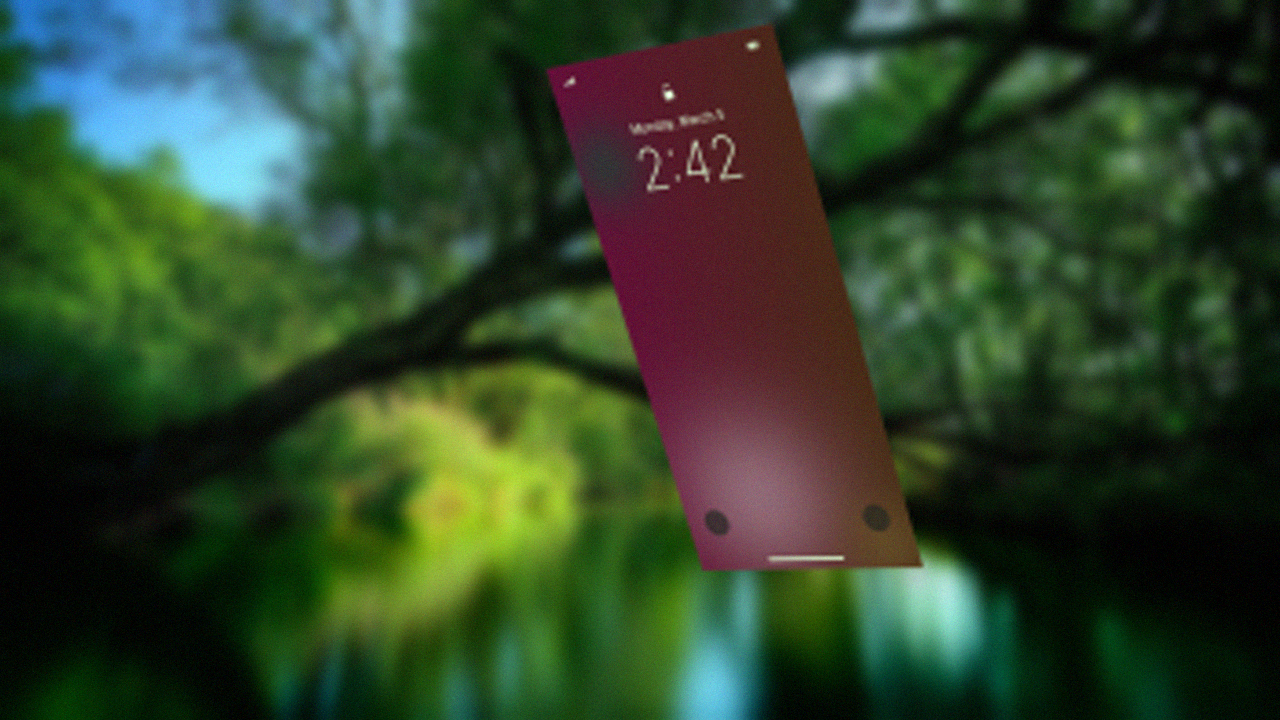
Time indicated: 2:42
